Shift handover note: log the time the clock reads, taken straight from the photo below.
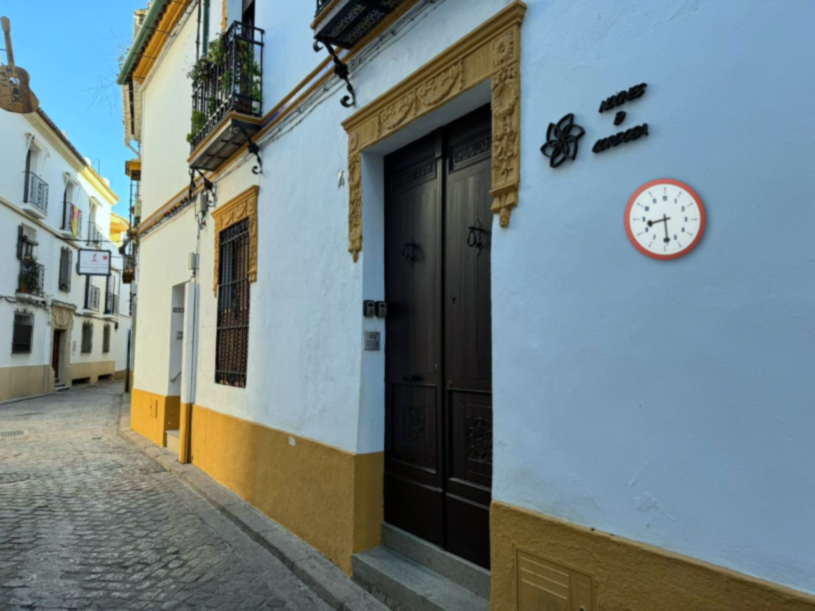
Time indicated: 8:29
